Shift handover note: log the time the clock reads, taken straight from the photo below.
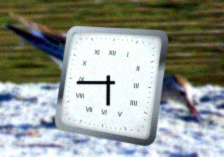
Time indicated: 5:44
